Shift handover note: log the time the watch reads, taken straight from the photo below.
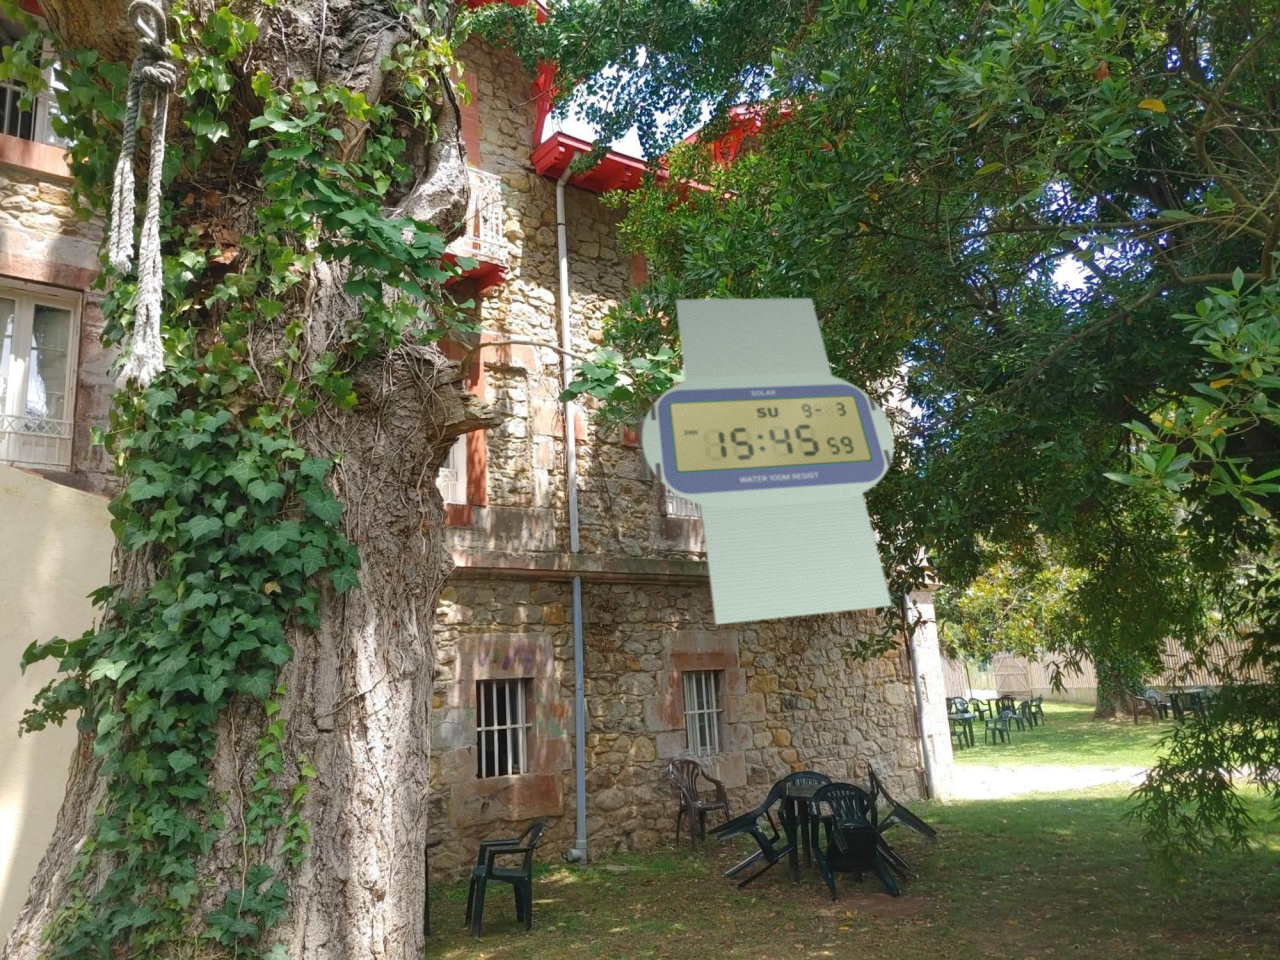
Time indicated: 15:45:59
